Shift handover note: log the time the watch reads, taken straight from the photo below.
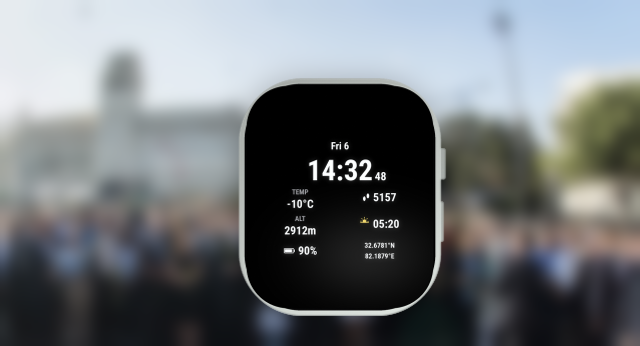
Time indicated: 14:32:48
